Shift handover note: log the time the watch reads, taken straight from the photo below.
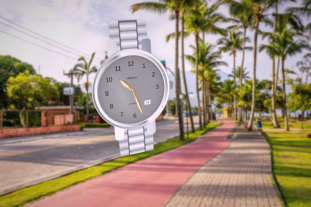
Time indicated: 10:27
